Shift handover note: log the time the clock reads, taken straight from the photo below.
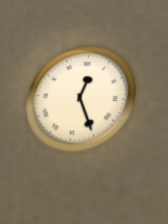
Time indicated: 12:25
